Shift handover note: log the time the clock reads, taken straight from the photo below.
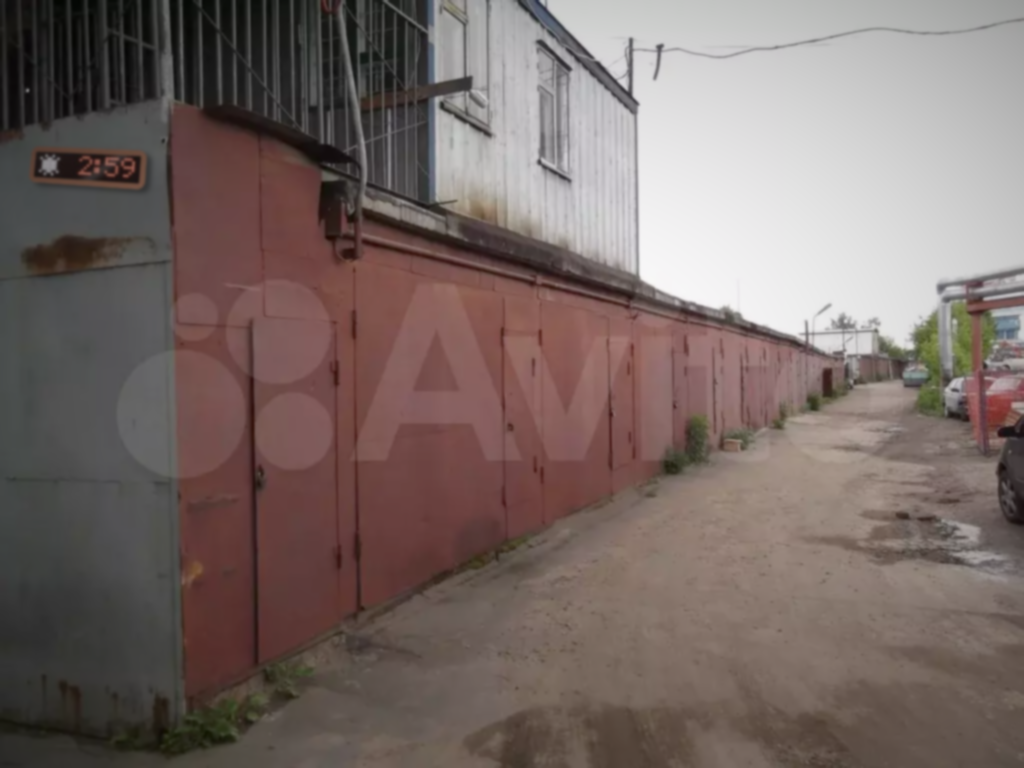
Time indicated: 2:59
